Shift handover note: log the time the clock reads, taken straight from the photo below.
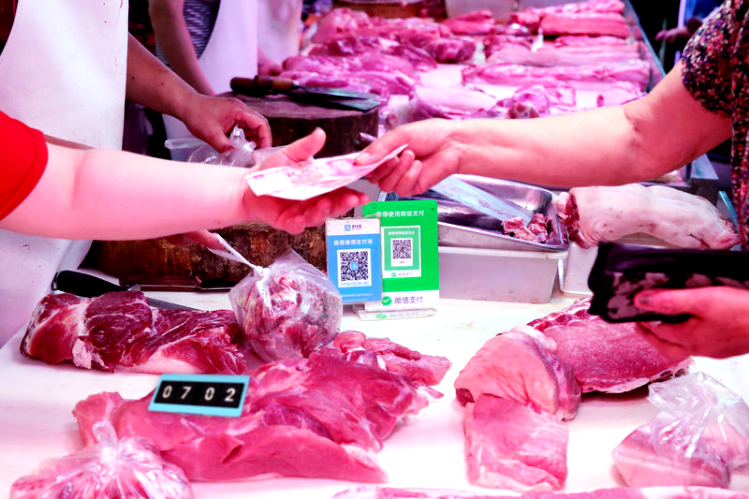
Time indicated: 7:02
